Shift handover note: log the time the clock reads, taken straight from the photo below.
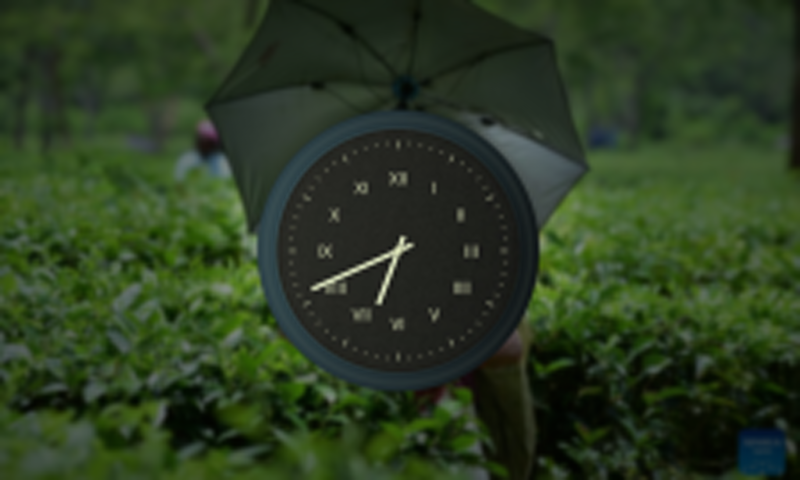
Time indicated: 6:41
